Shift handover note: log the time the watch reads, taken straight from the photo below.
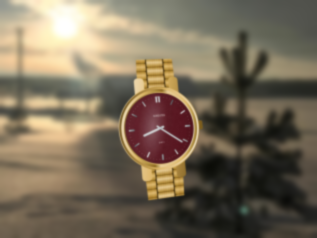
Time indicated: 8:21
